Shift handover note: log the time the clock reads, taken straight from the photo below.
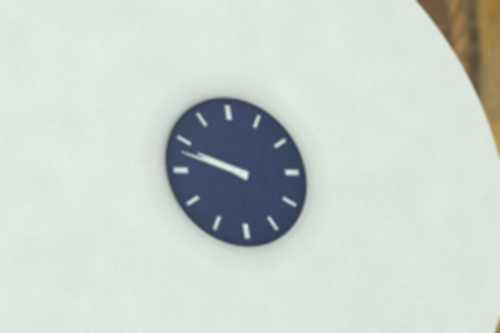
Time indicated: 9:48
